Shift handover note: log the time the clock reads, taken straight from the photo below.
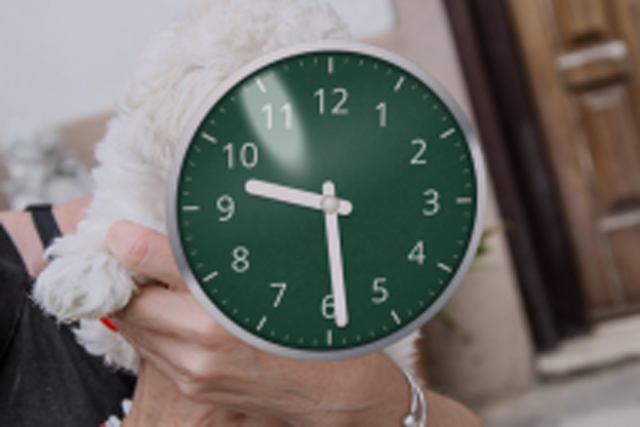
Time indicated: 9:29
